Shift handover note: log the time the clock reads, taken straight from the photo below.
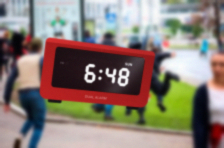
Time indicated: 6:48
